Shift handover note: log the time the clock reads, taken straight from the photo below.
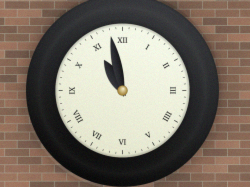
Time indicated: 10:58
